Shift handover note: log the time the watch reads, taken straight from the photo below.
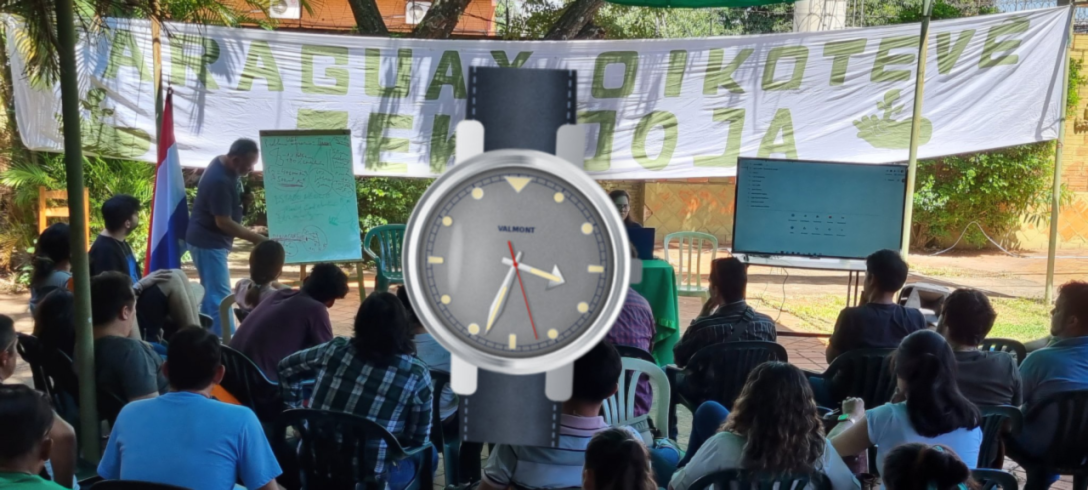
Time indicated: 3:33:27
